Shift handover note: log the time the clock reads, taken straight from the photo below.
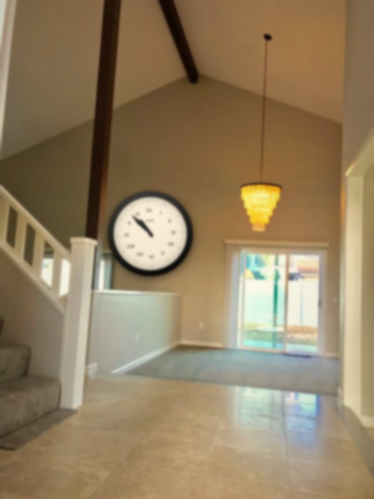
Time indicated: 10:53
